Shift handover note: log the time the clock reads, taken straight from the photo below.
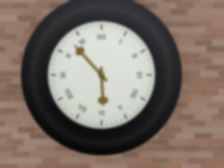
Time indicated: 5:53
